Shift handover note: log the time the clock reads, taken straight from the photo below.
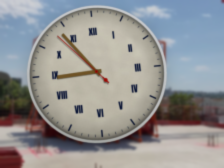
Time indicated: 8:53:53
